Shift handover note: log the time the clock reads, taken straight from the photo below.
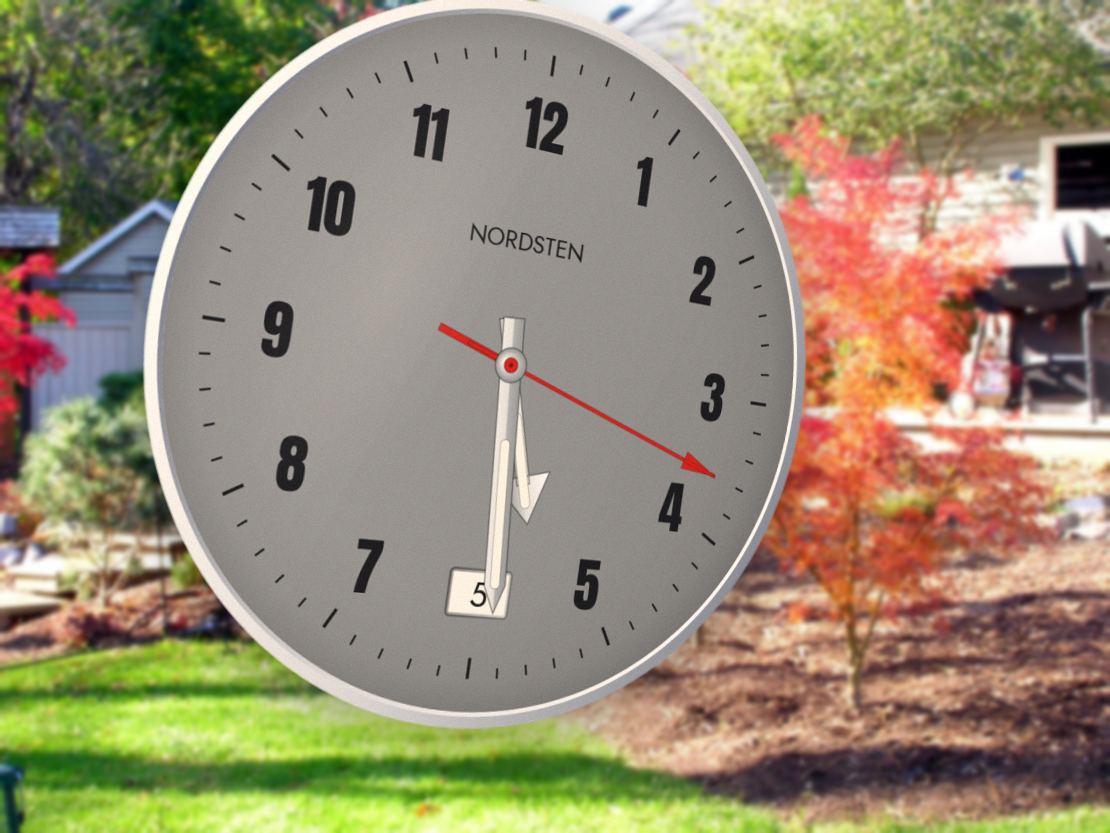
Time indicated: 5:29:18
